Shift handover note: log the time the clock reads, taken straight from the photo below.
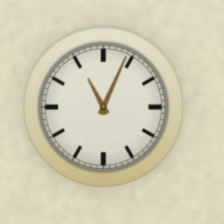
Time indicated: 11:04
